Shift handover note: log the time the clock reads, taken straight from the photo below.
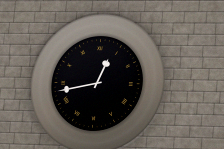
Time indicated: 12:43
